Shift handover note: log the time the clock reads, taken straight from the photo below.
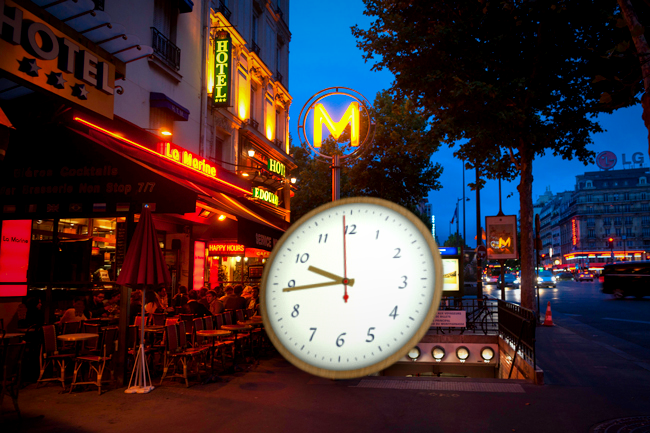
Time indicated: 9:43:59
